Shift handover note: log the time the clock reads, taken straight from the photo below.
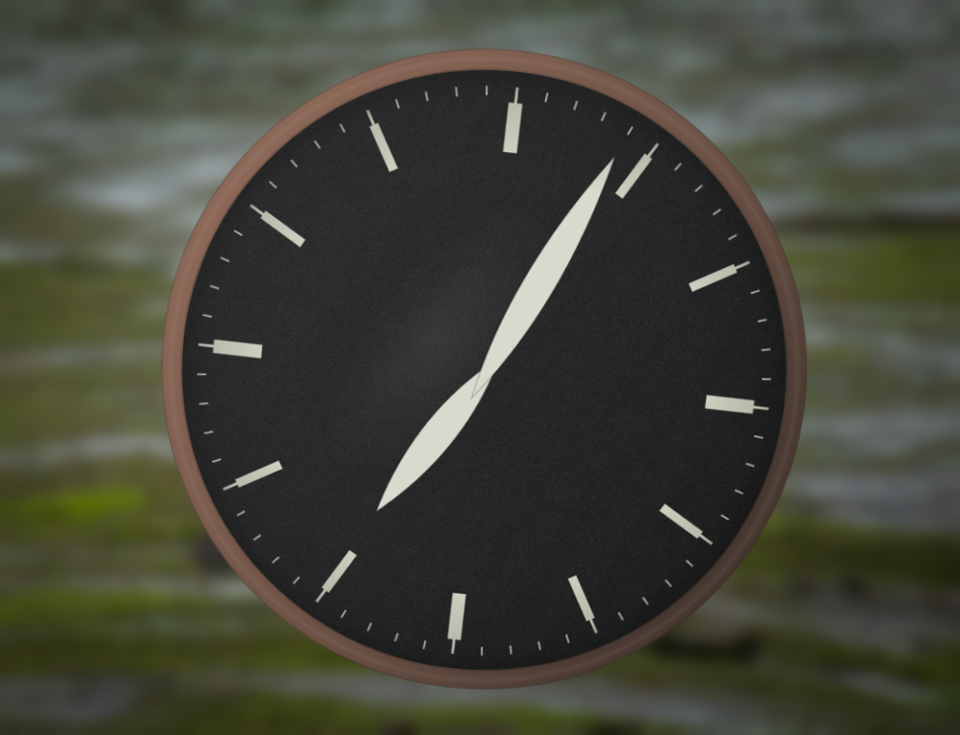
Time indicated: 7:04
